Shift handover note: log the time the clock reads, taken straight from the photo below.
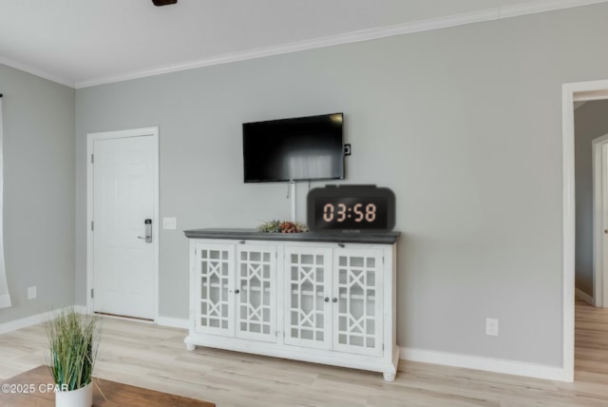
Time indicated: 3:58
